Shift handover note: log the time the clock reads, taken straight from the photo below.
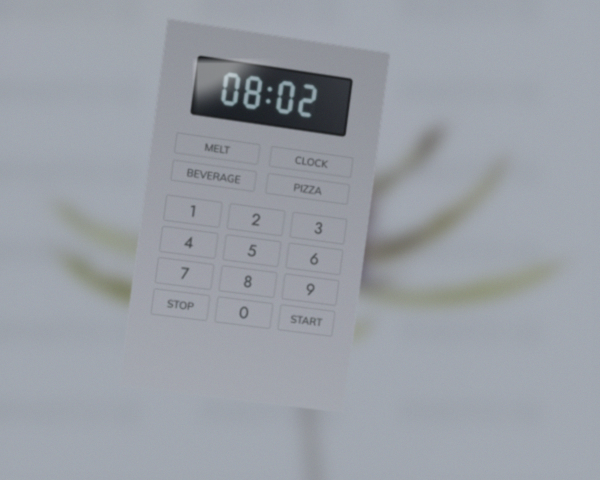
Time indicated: 8:02
